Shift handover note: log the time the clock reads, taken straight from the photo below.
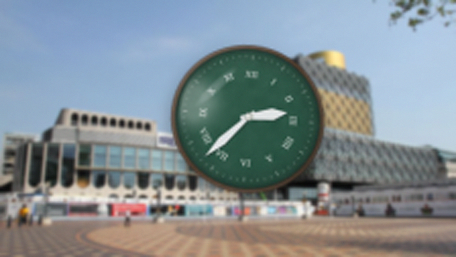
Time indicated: 2:37
